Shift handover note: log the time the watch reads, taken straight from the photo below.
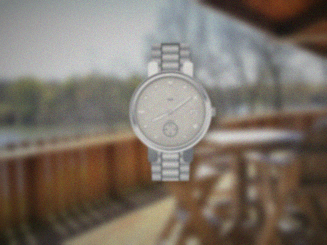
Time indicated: 8:09
